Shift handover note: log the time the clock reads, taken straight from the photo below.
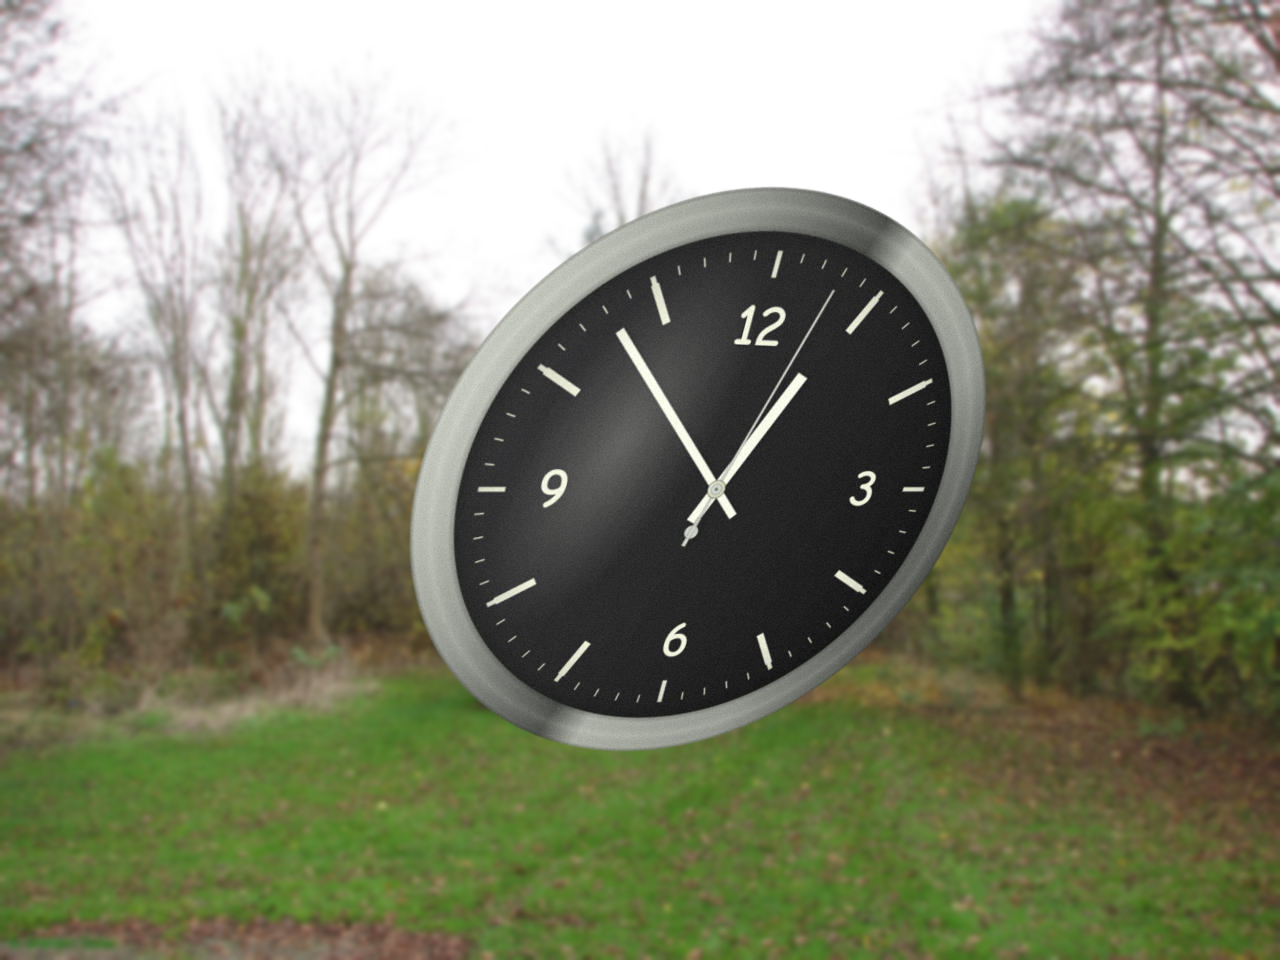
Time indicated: 12:53:03
